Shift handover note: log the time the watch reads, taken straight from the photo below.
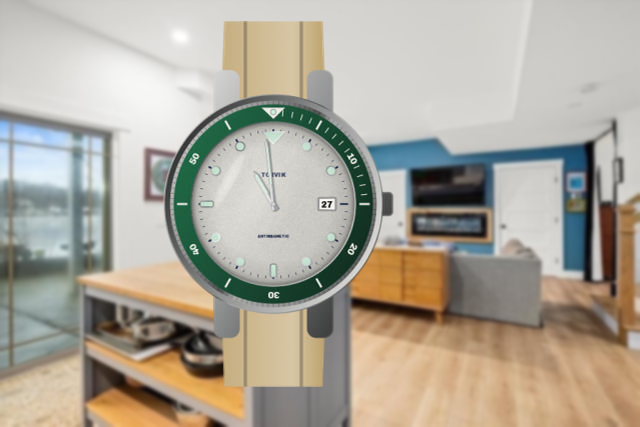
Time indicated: 10:59
